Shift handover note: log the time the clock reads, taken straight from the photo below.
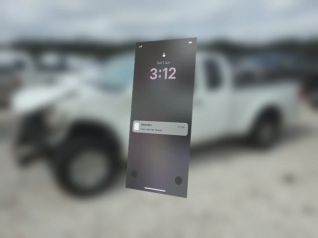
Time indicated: 3:12
